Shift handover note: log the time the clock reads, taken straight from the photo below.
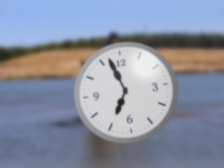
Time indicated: 6:57
